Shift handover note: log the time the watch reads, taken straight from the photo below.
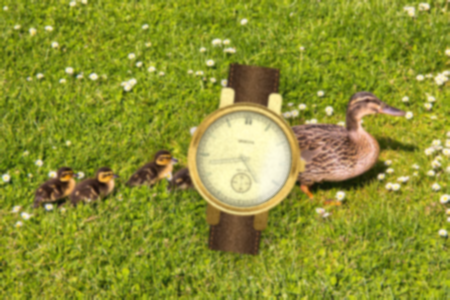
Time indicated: 4:43
